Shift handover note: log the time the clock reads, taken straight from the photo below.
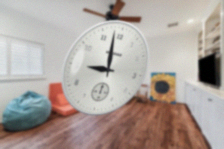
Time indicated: 8:58
